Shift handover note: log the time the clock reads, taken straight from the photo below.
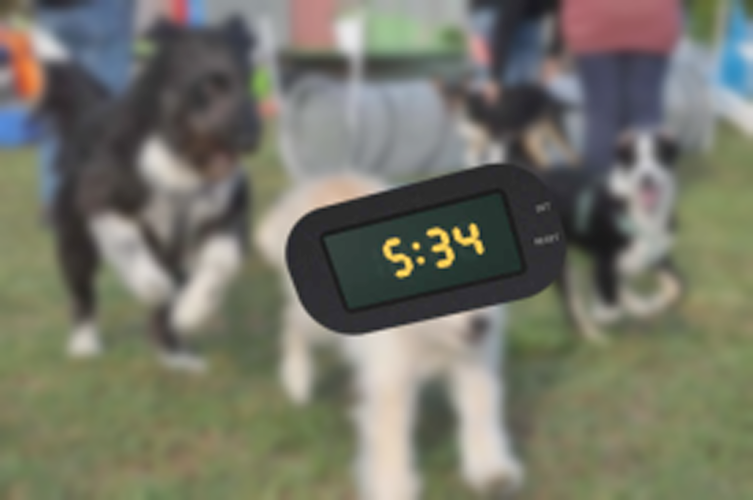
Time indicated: 5:34
